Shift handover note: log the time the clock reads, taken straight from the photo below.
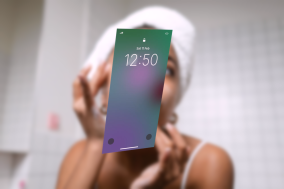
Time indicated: 12:50
